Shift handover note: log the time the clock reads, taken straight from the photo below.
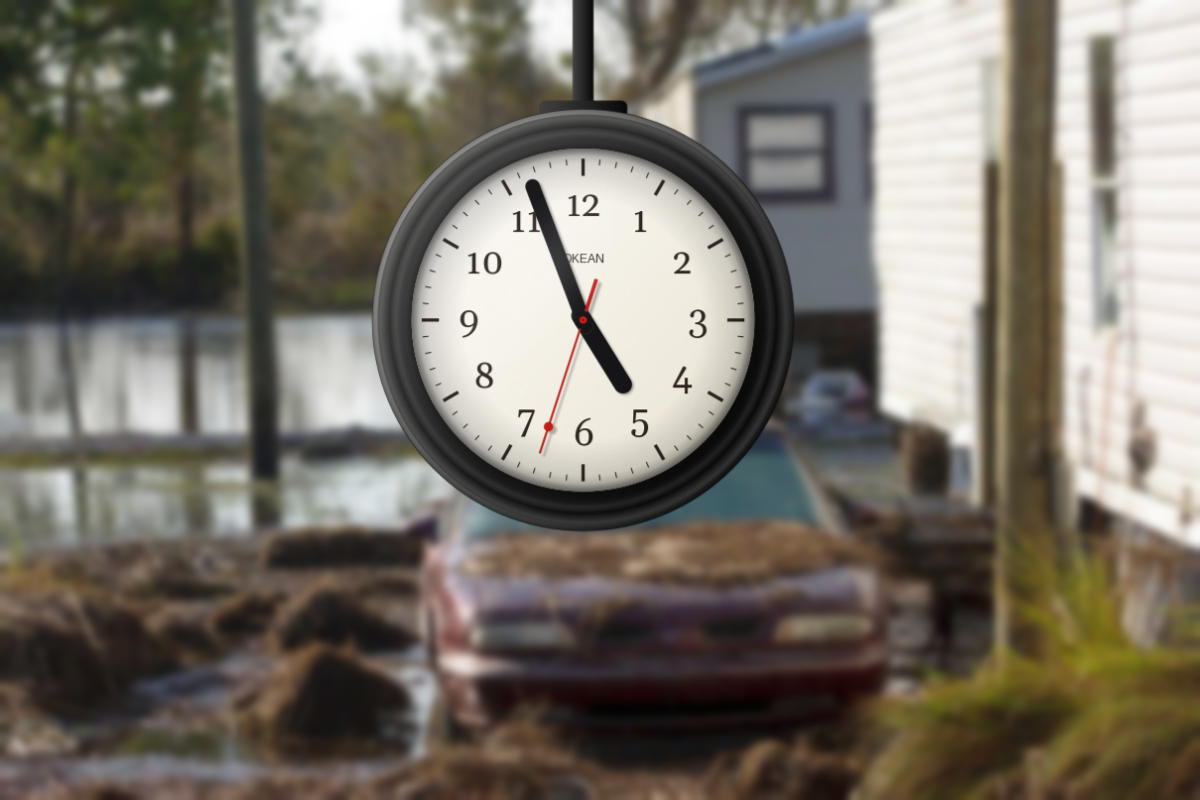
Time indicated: 4:56:33
